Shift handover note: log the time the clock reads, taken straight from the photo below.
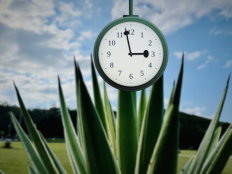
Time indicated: 2:58
